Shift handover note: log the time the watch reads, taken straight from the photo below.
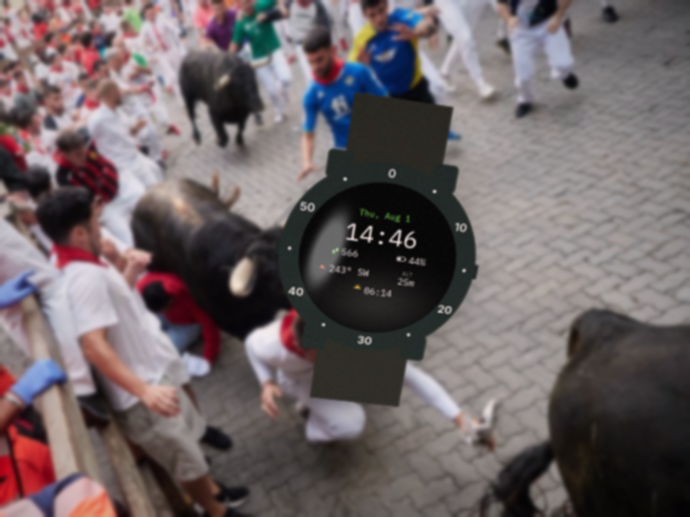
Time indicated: 14:46
